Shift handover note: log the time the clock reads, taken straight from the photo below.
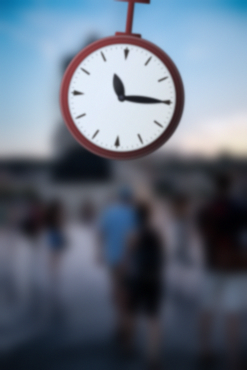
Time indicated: 11:15
